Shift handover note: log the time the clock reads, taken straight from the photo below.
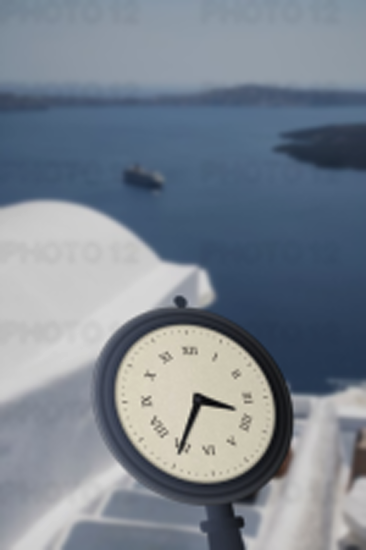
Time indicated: 3:35
